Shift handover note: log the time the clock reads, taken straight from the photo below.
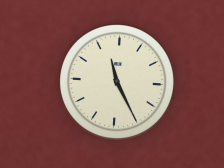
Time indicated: 11:25
